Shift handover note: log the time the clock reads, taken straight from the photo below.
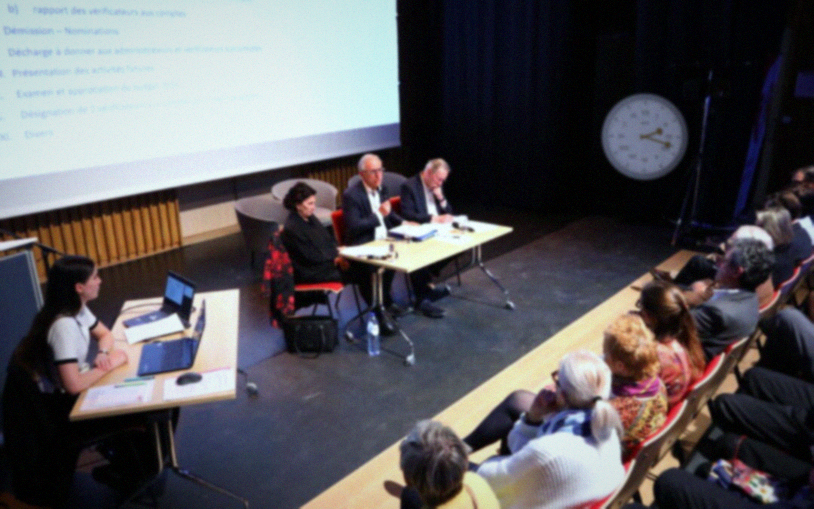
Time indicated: 2:18
